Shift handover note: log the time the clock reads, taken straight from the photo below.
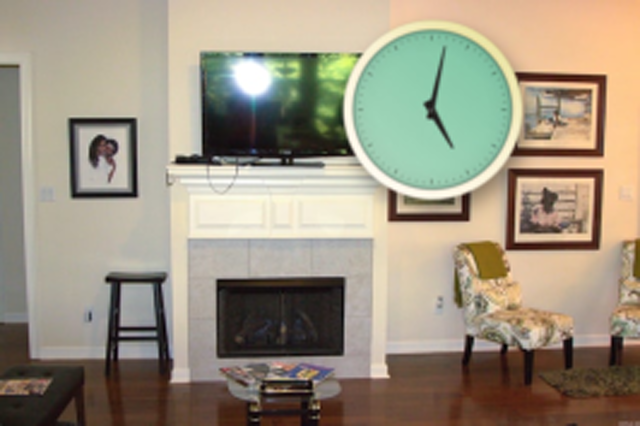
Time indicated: 5:02
